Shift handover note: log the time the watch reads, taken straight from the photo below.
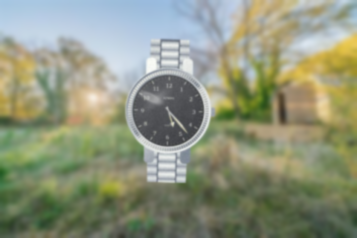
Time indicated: 5:23
